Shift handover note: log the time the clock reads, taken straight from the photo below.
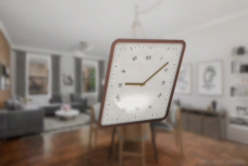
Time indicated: 9:08
